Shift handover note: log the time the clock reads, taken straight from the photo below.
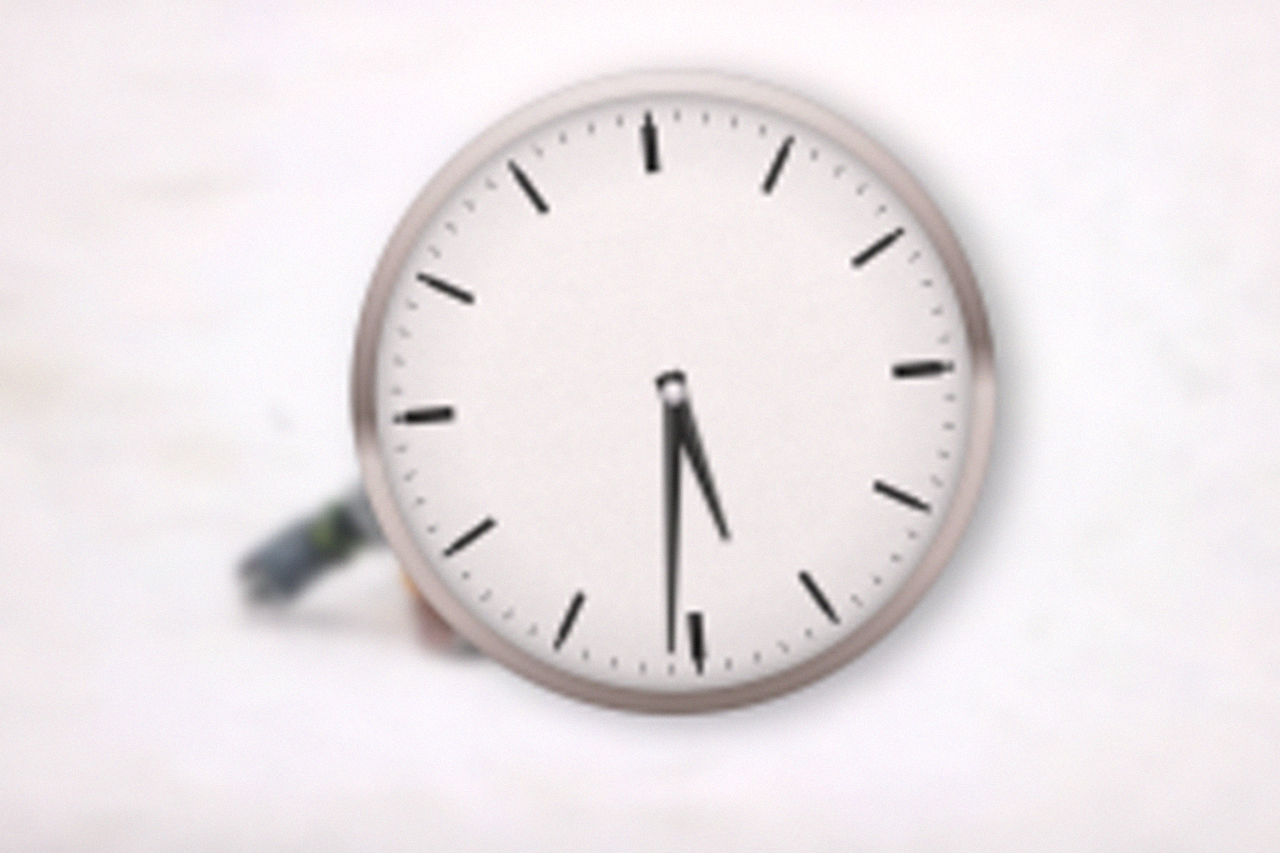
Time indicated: 5:31
